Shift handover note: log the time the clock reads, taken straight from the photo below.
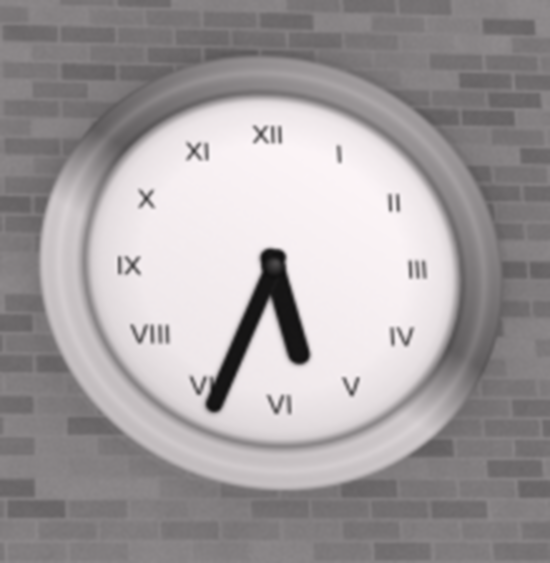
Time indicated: 5:34
